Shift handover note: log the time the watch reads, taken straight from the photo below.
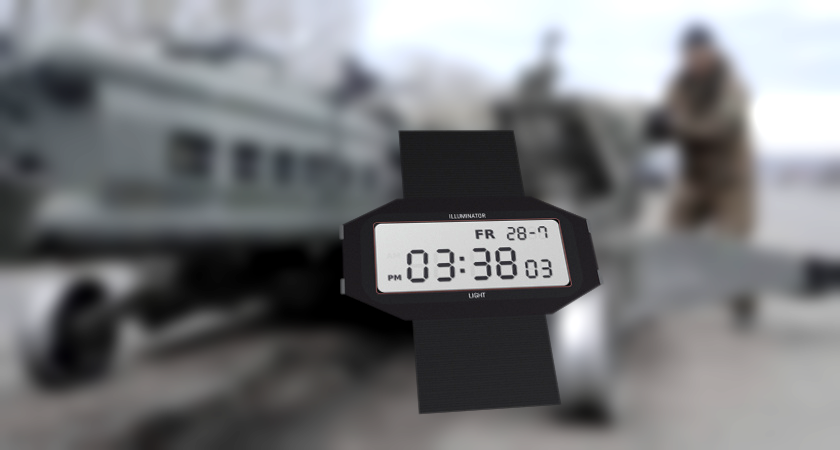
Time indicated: 3:38:03
